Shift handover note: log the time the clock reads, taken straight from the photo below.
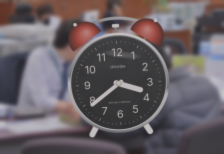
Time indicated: 3:39
